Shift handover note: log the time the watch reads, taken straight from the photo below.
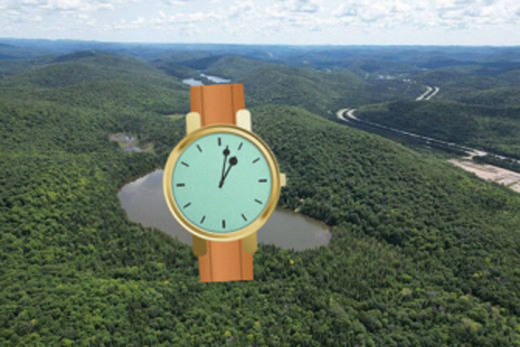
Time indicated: 1:02
